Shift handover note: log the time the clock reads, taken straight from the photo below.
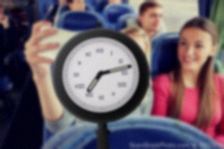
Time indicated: 7:13
